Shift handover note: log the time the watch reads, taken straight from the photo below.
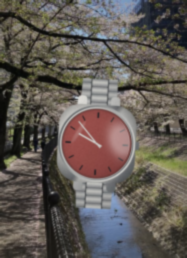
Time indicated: 9:53
